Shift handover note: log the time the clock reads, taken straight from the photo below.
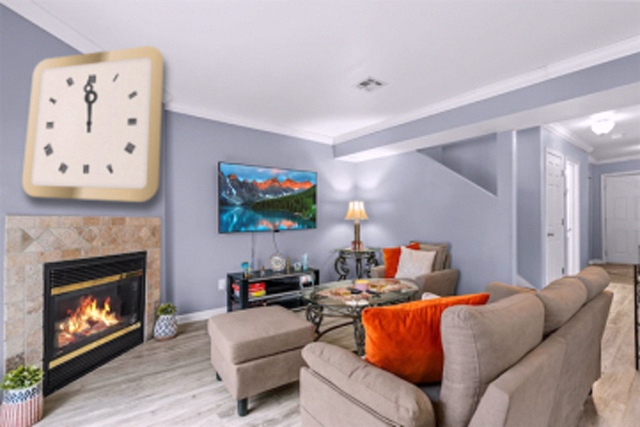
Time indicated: 11:59
